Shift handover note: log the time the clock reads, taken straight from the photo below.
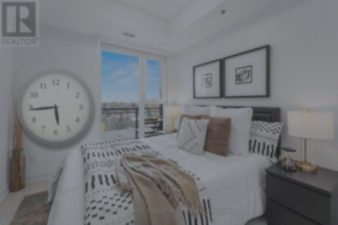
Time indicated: 5:44
